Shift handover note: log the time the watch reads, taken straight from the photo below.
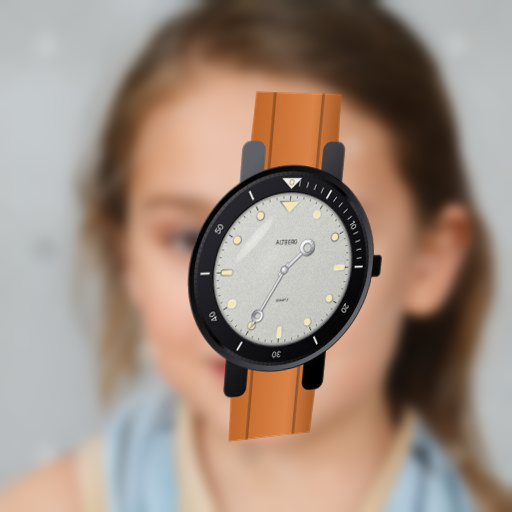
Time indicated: 1:35
